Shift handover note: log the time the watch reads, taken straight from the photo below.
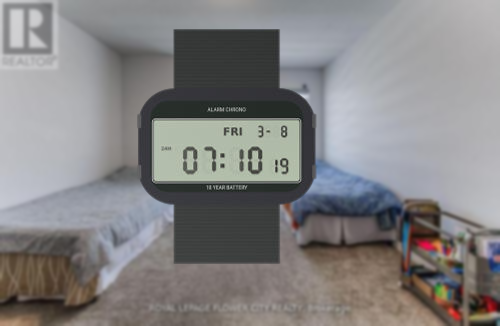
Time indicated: 7:10:19
